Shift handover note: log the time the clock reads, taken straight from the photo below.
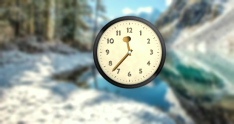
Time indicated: 11:37
